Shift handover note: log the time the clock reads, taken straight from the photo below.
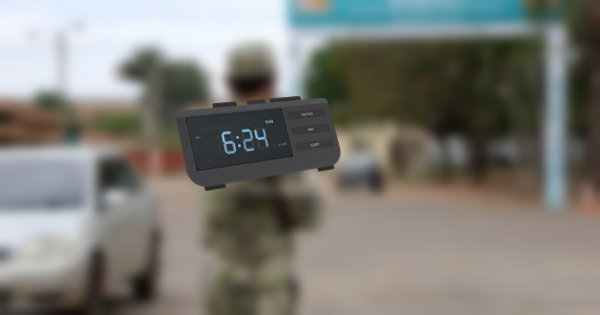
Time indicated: 6:24
